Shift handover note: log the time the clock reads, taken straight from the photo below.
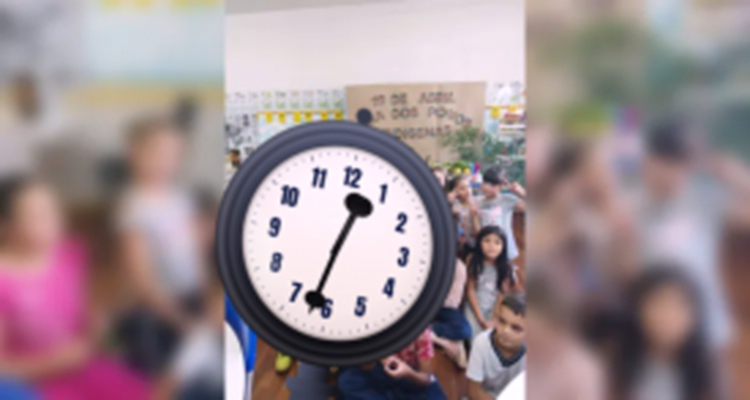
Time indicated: 12:32
